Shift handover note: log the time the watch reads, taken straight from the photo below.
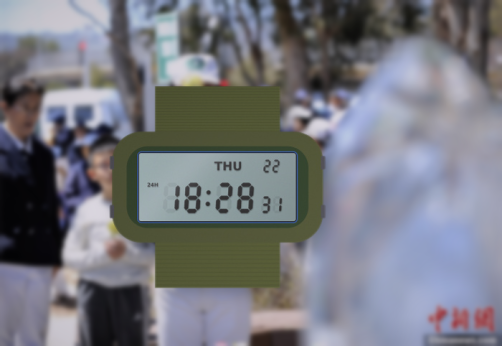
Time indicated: 18:28:31
